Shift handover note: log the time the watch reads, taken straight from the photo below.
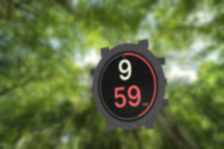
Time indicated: 9:59
